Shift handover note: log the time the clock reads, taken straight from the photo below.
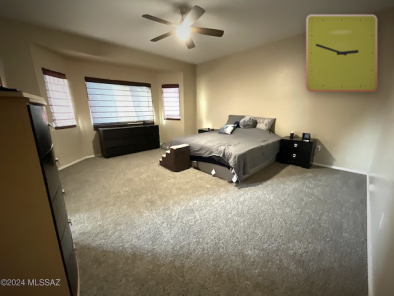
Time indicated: 2:48
